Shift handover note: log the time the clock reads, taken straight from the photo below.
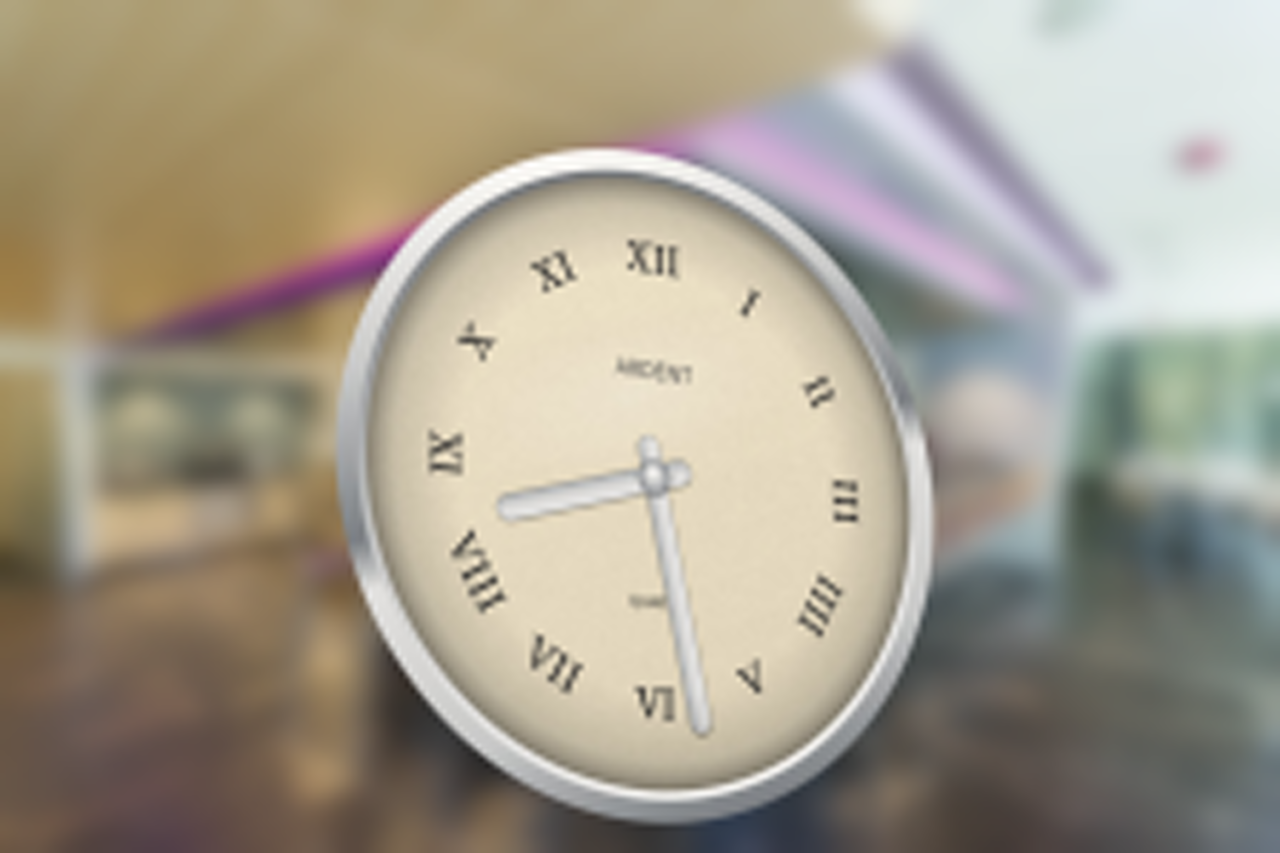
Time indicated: 8:28
